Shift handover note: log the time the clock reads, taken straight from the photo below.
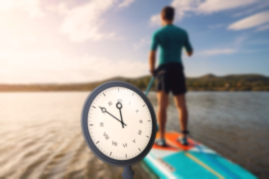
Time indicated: 11:51
